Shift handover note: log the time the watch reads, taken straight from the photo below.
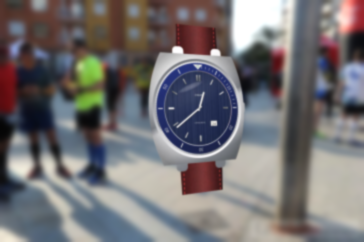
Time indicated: 12:39
